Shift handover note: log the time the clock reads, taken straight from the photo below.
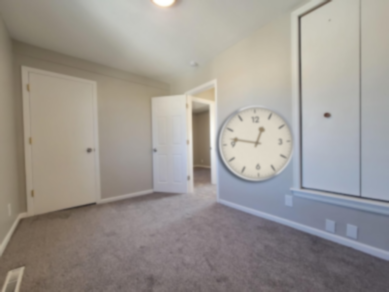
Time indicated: 12:47
